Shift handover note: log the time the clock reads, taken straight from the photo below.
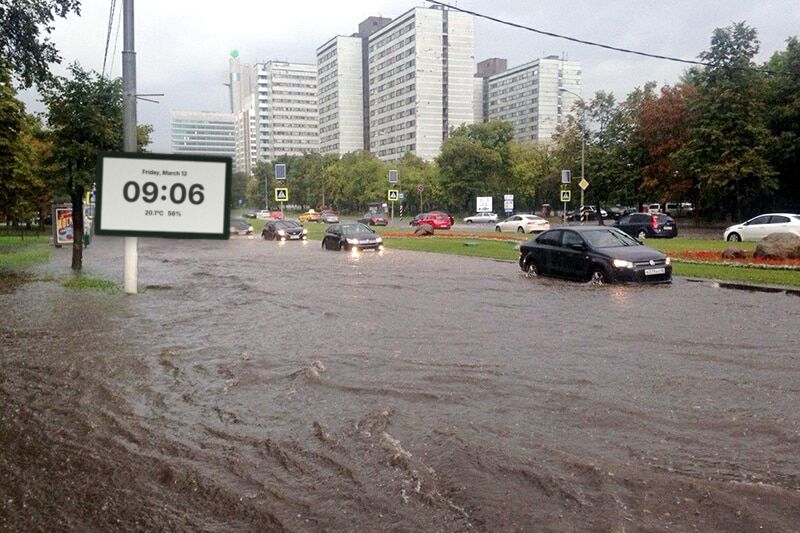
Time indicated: 9:06
